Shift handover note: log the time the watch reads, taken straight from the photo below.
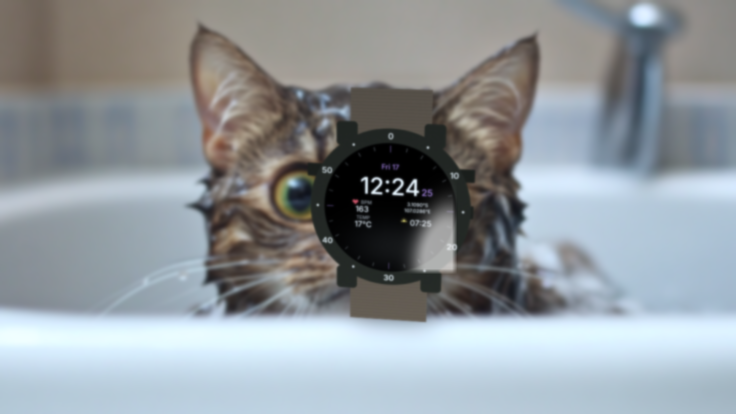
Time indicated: 12:24
